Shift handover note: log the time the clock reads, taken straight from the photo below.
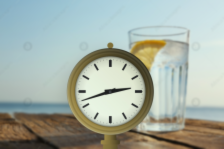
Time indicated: 2:42
